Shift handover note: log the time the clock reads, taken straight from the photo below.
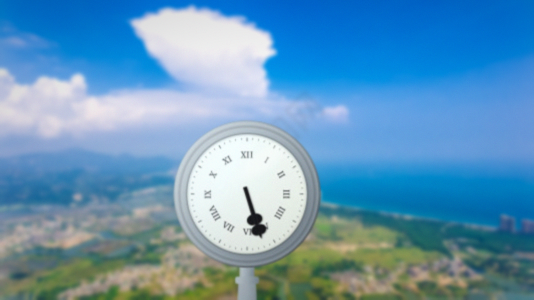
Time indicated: 5:27
